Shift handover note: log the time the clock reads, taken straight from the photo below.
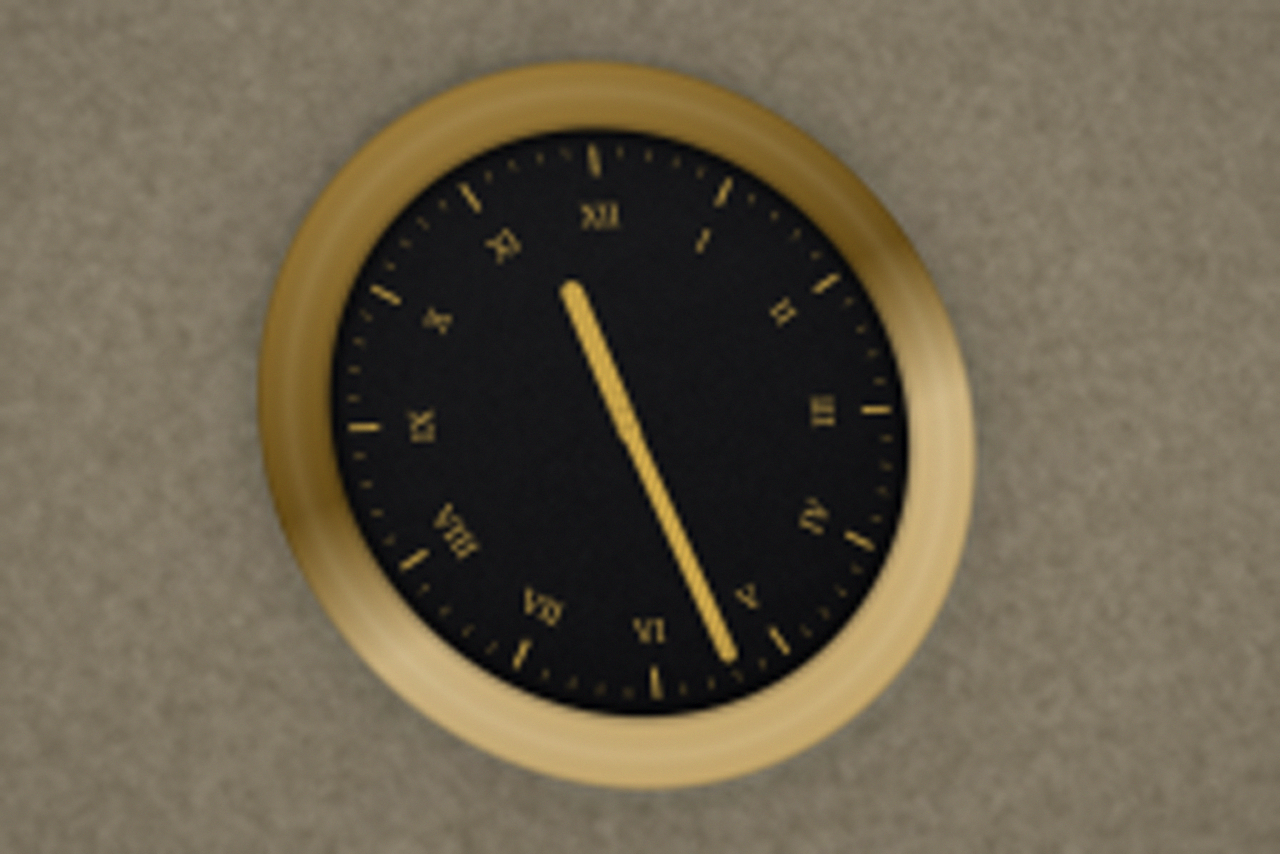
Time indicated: 11:27
